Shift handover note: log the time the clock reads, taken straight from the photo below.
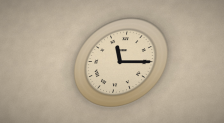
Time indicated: 11:15
